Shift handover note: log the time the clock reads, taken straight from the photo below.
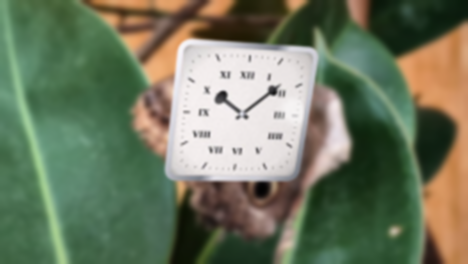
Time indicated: 10:08
